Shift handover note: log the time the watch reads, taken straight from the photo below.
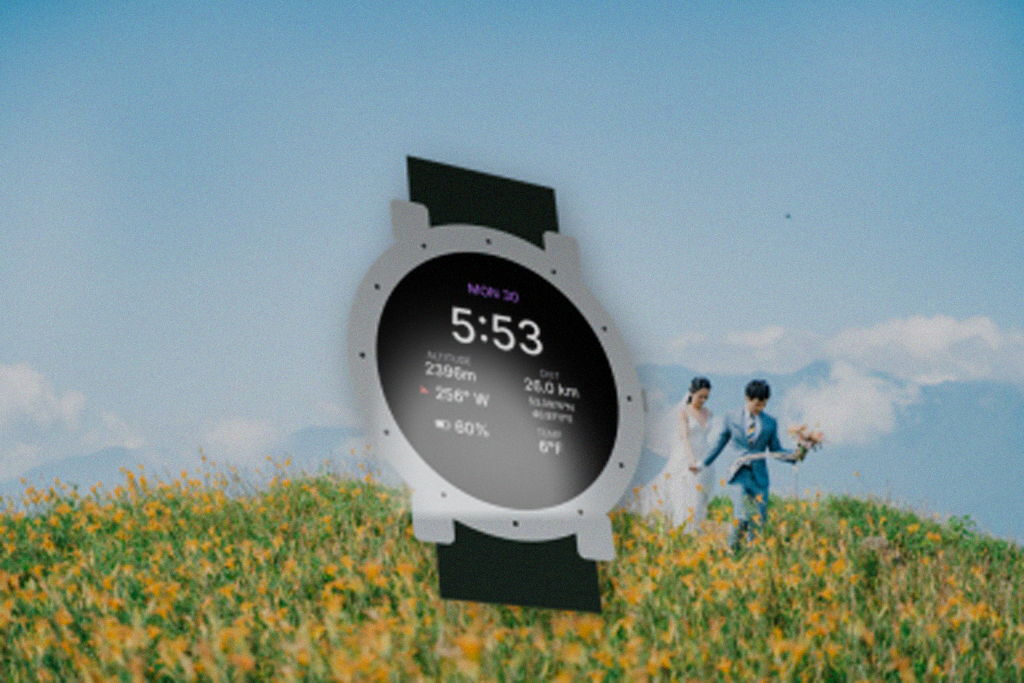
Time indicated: 5:53
